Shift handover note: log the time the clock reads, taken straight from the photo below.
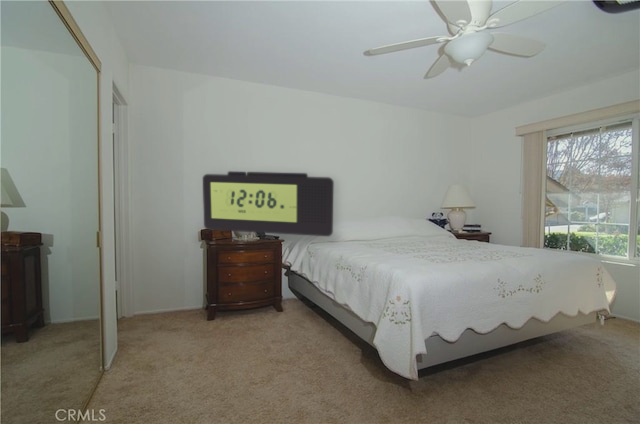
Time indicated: 12:06
